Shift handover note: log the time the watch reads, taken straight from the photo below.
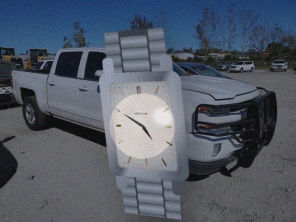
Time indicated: 4:50
